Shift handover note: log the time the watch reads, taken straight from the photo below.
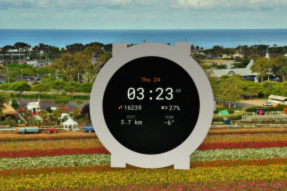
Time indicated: 3:23
